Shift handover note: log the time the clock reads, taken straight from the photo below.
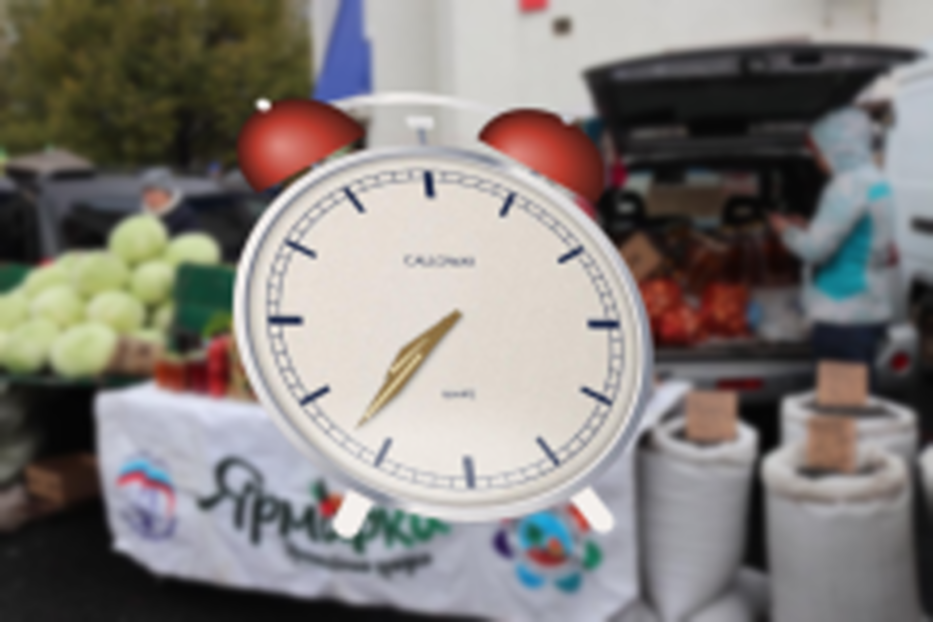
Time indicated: 7:37
